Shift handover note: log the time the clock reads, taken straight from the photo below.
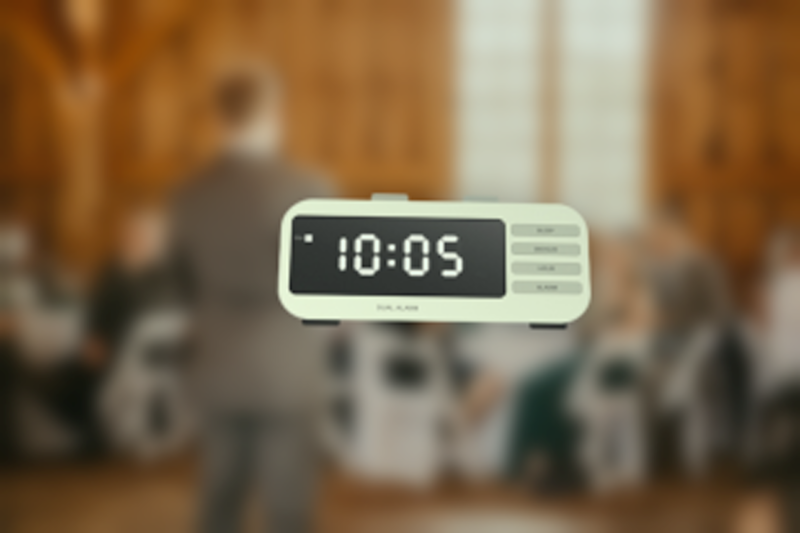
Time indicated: 10:05
